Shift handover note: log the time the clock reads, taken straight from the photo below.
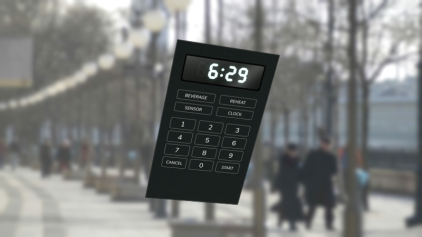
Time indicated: 6:29
